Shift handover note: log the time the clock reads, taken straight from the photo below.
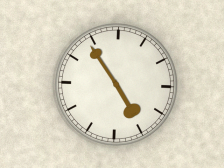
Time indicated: 4:54
